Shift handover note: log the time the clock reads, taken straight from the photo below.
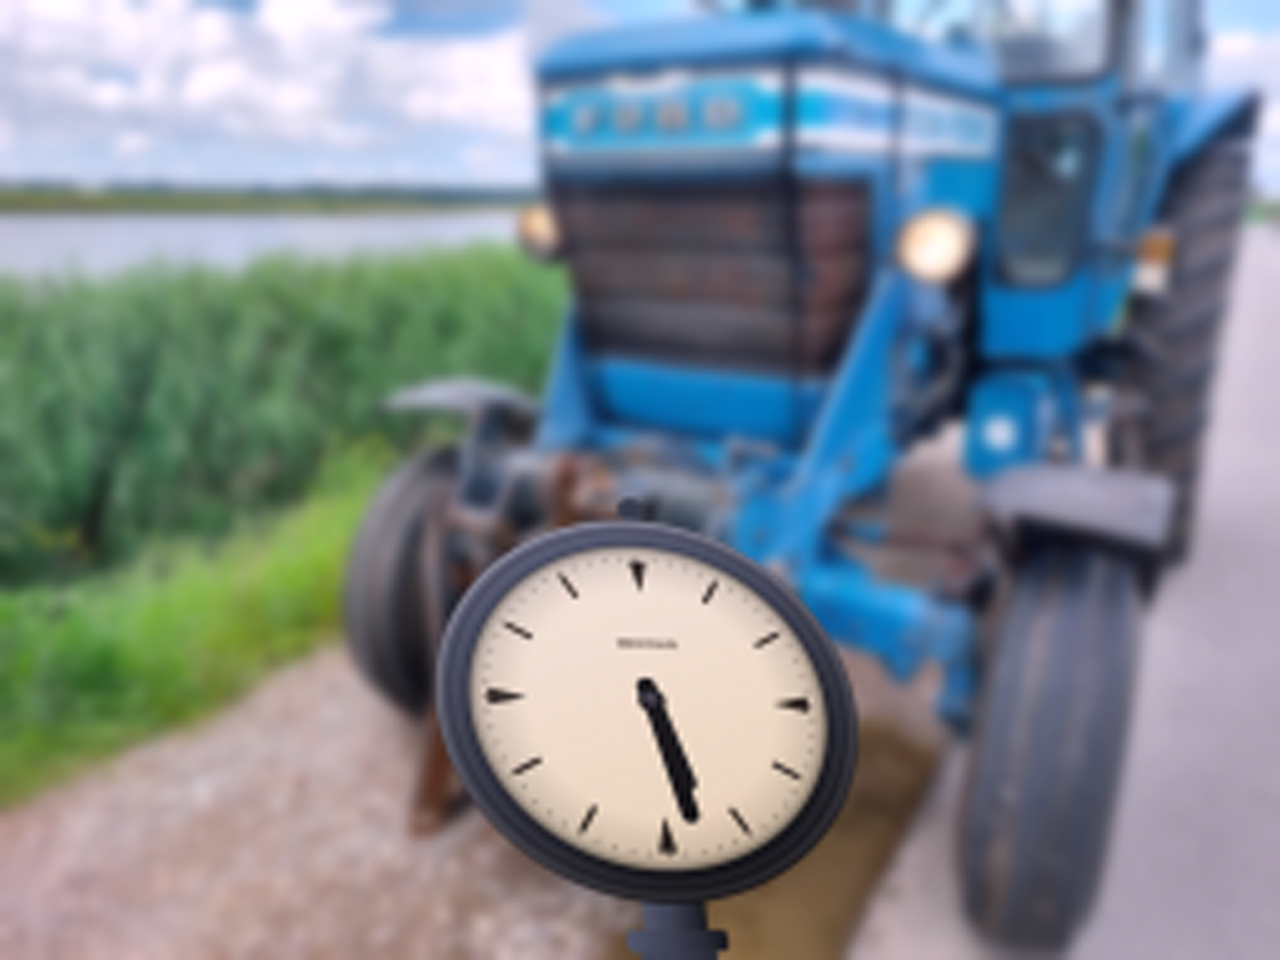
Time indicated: 5:28
